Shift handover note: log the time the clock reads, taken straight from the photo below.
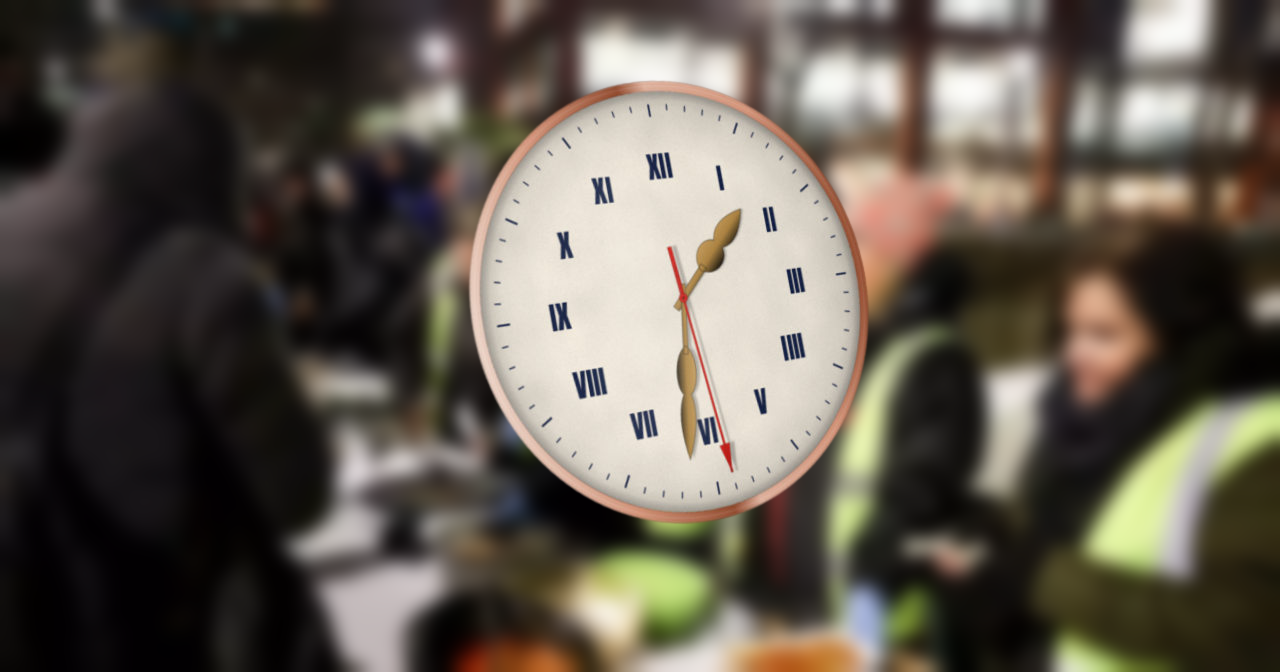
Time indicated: 1:31:29
